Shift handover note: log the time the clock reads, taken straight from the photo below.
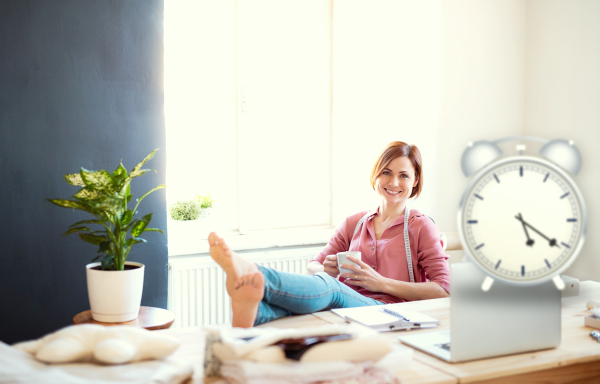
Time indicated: 5:21
